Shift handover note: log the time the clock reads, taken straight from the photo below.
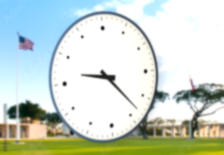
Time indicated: 9:23
